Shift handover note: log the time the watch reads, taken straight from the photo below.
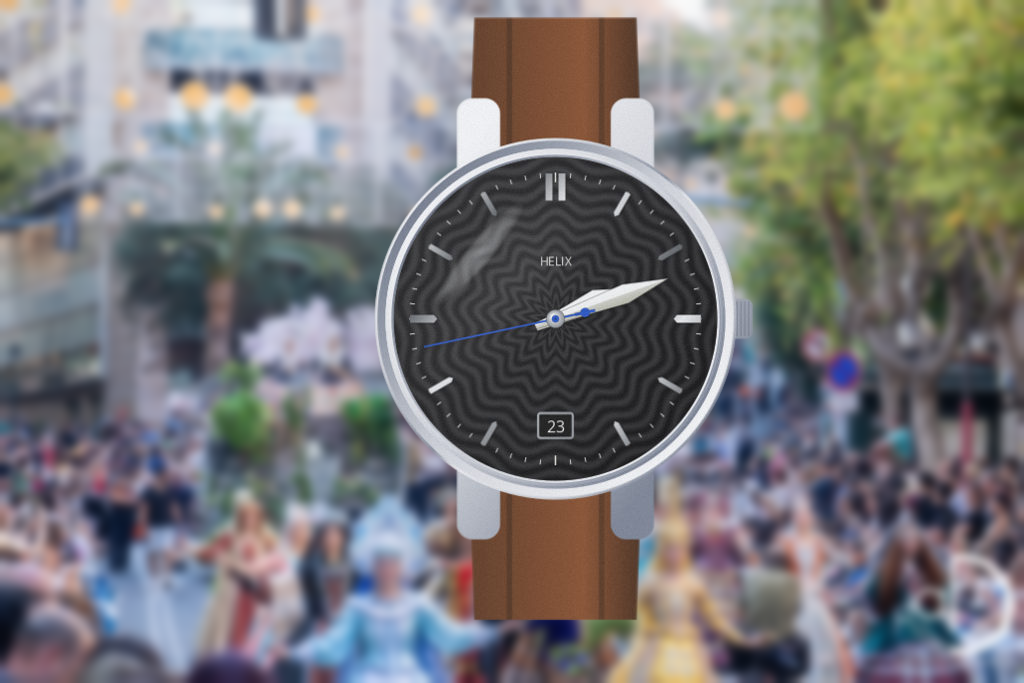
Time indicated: 2:11:43
